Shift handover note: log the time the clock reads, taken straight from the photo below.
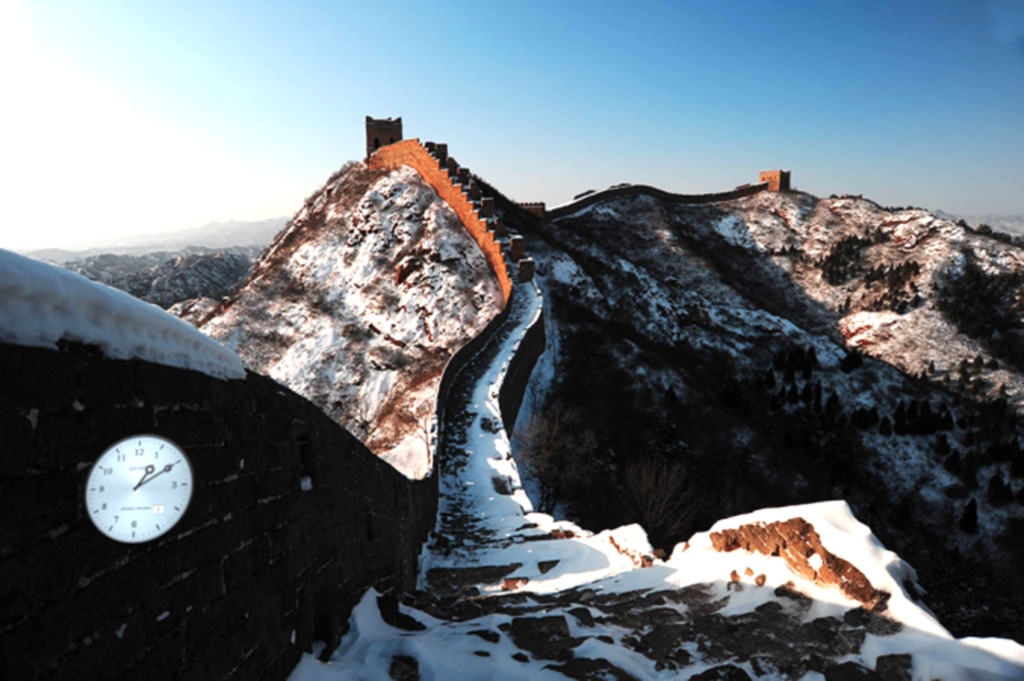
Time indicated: 1:10
